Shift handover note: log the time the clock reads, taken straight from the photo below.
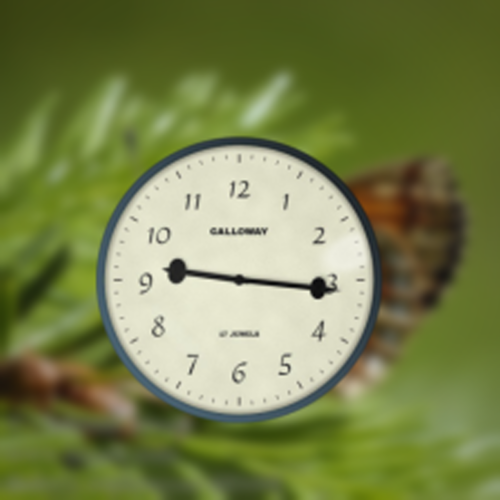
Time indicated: 9:16
